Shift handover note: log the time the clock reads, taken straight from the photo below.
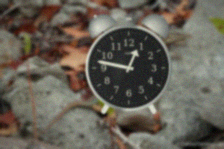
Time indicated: 12:47
